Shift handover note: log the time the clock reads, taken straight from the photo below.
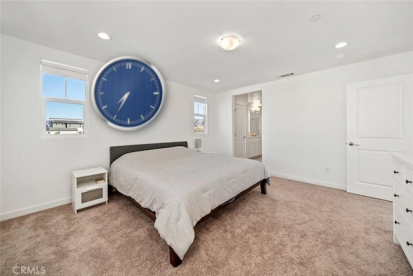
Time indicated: 7:35
